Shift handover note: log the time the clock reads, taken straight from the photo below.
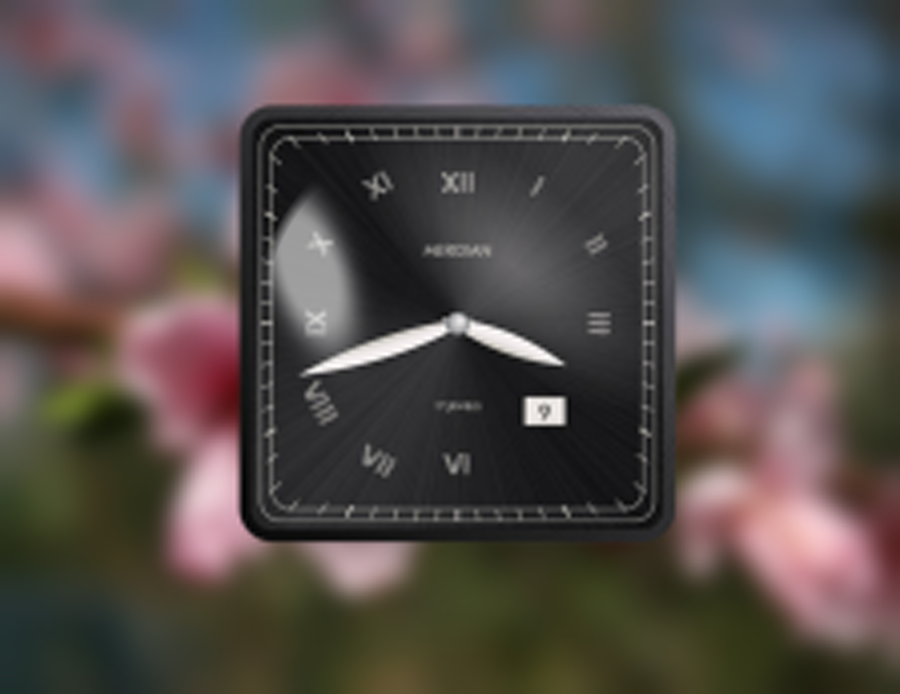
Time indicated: 3:42
